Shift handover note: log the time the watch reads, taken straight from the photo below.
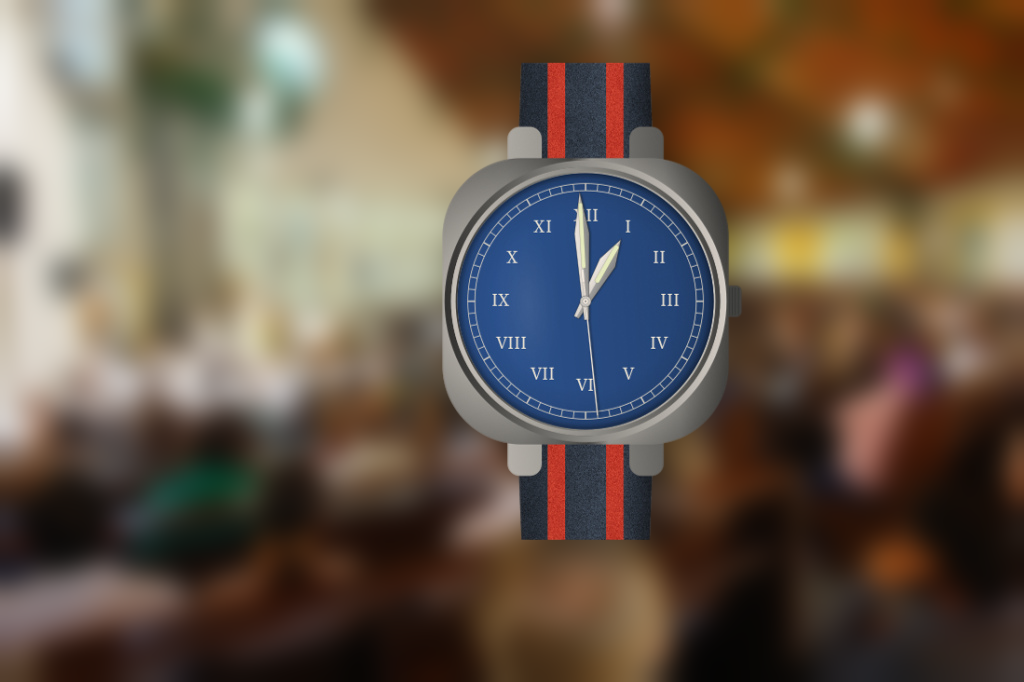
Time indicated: 12:59:29
